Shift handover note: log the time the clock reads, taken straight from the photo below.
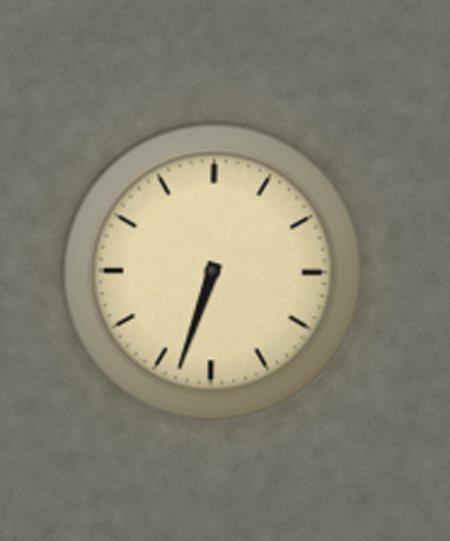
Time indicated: 6:33
